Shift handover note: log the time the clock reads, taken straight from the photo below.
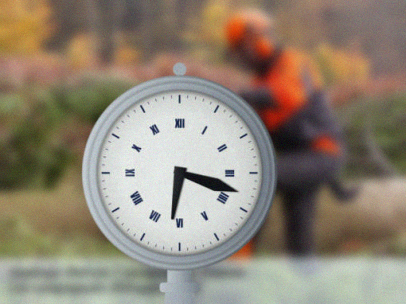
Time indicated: 6:18
